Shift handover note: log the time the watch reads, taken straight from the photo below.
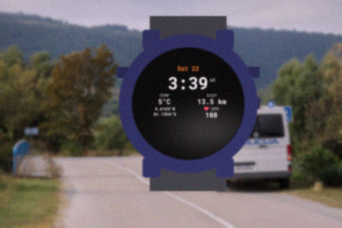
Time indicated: 3:39
